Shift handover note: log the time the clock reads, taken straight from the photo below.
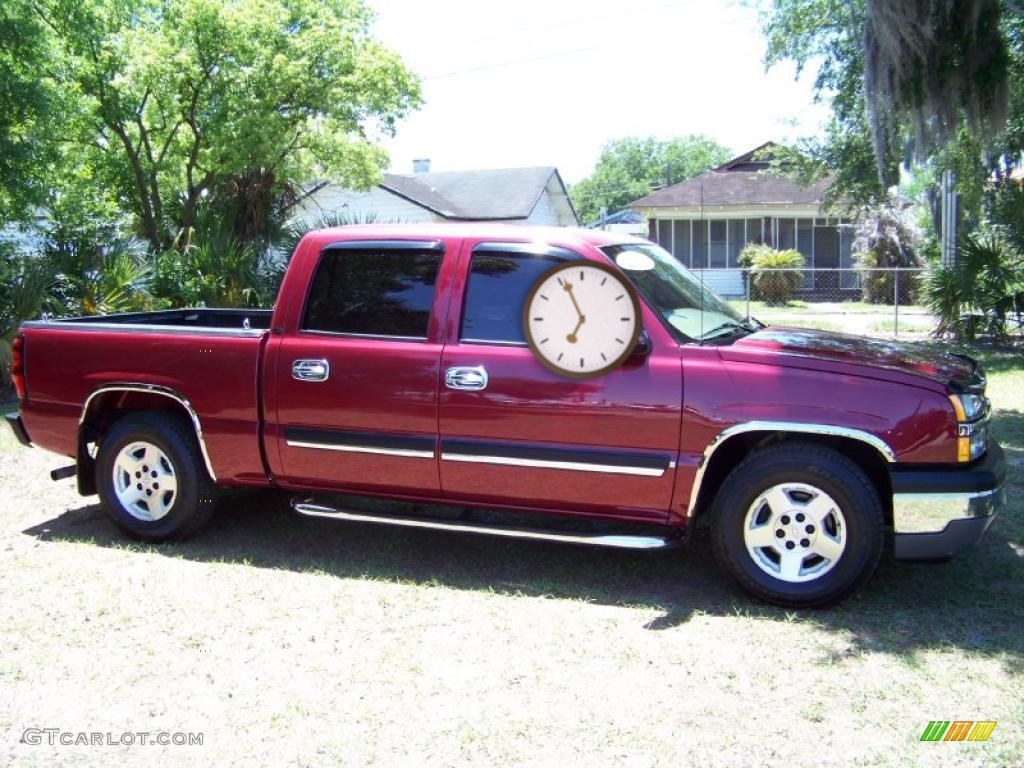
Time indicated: 6:56
